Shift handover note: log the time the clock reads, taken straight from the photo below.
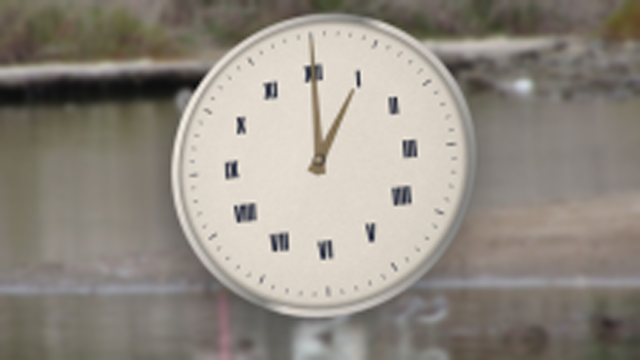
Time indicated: 1:00
